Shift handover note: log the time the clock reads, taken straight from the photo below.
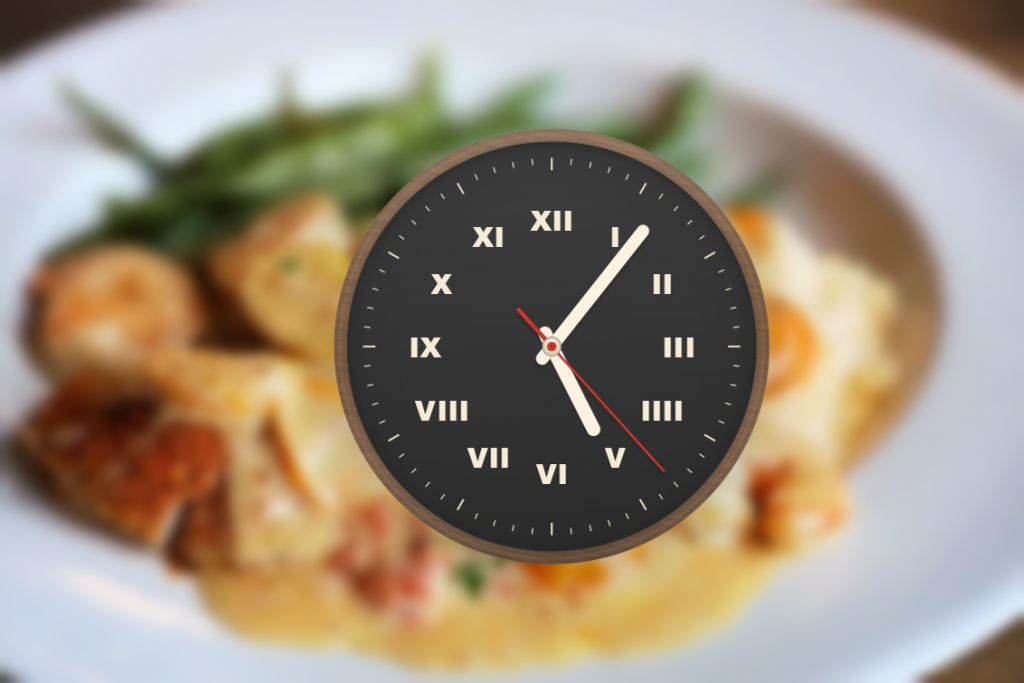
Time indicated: 5:06:23
